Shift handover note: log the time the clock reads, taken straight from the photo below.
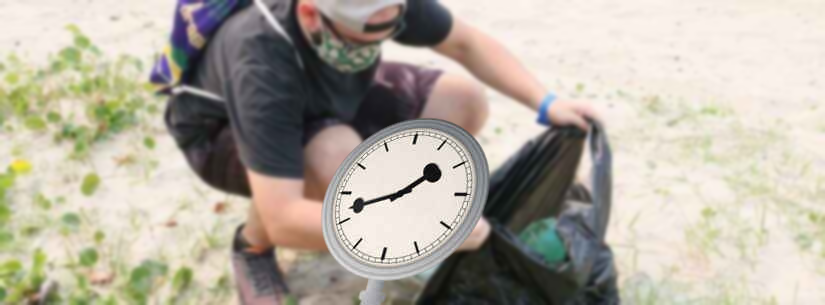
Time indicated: 1:42
